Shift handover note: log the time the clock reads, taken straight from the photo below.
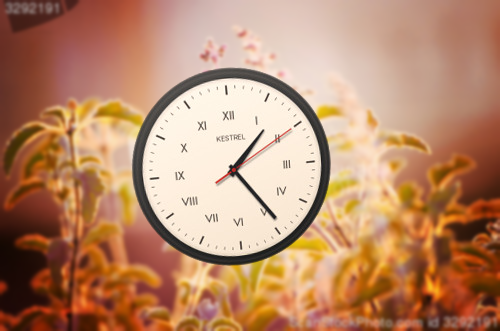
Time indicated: 1:24:10
